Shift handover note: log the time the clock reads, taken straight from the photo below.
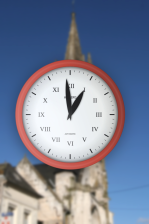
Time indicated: 12:59
